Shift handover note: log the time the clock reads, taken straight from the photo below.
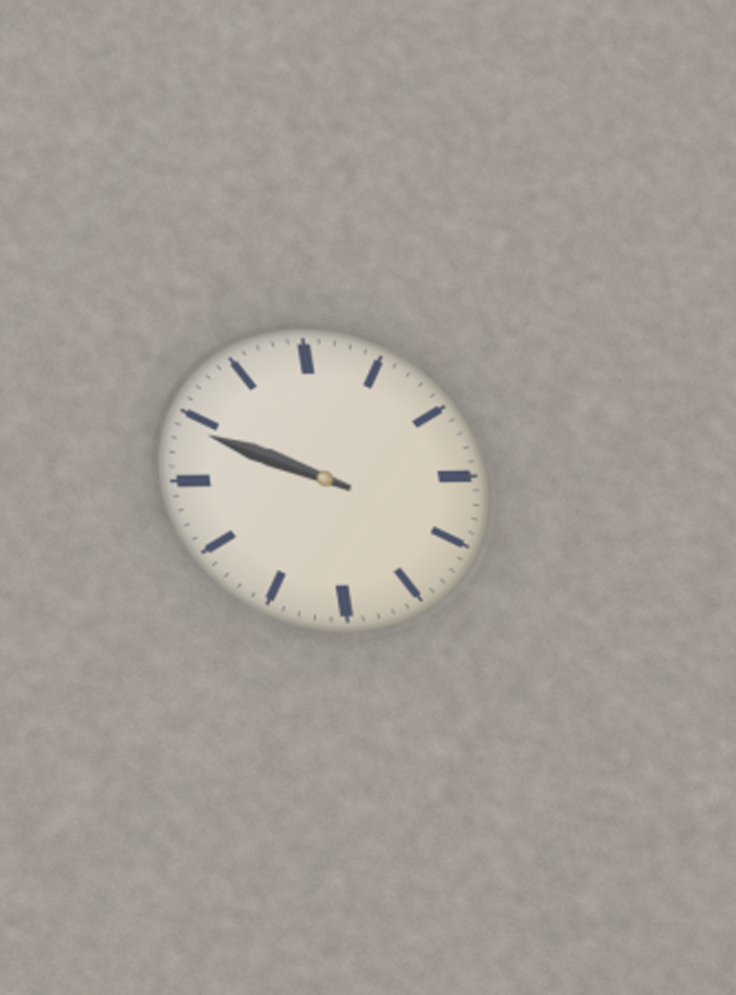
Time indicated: 9:49
